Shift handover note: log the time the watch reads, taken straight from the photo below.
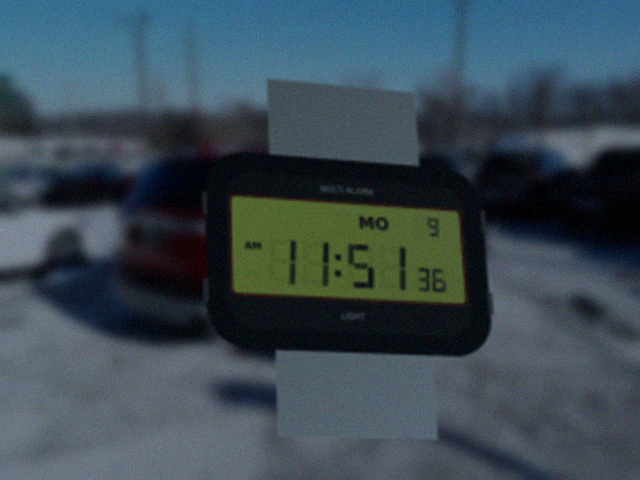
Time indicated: 11:51:36
